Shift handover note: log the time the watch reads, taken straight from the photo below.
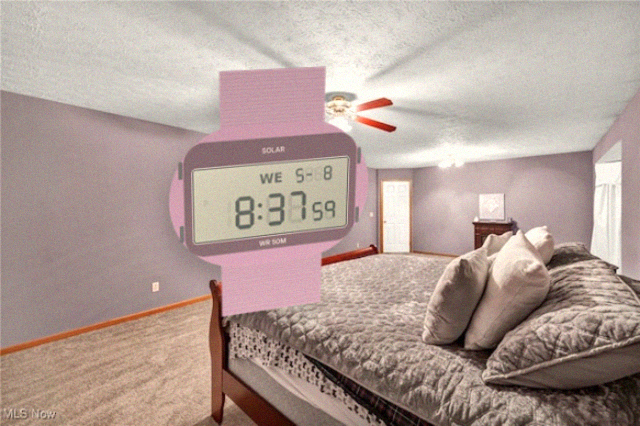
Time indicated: 8:37:59
